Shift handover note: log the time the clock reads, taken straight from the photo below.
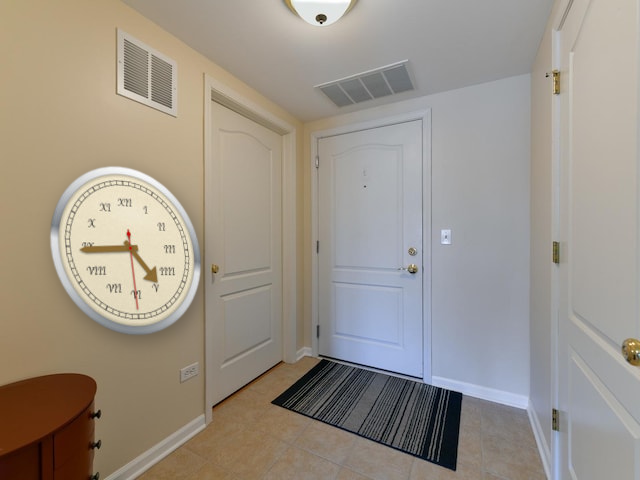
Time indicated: 4:44:30
